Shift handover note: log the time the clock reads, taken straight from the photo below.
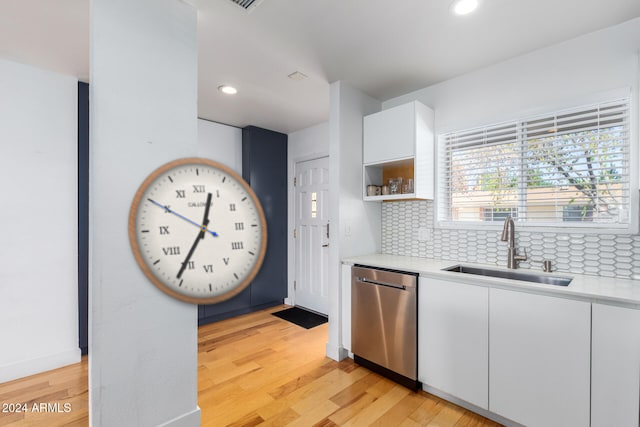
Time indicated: 12:35:50
